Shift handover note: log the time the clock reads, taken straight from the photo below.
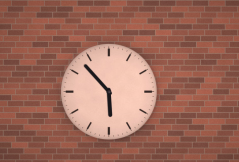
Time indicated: 5:53
